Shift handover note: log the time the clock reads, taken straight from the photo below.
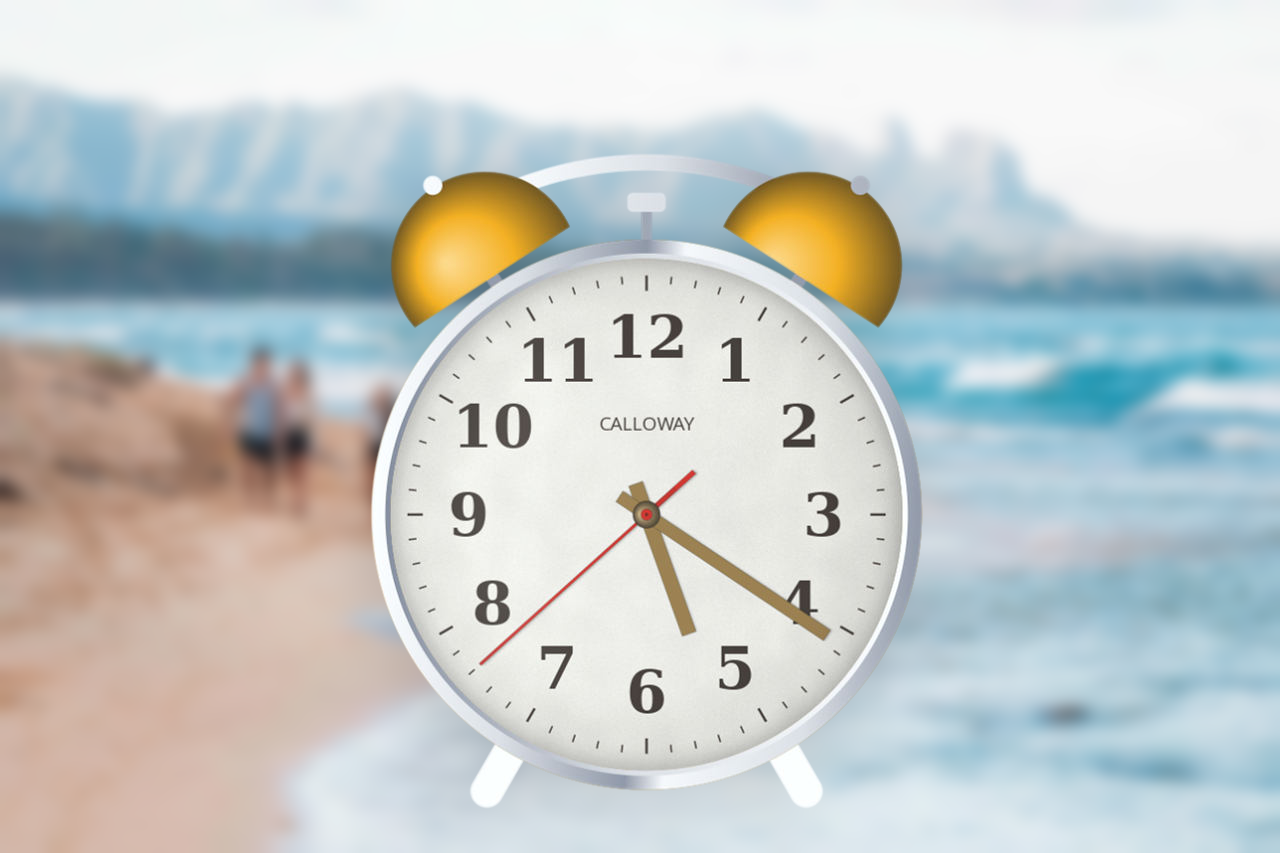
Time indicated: 5:20:38
